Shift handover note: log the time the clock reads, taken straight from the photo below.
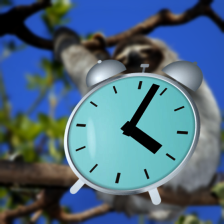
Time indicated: 4:03
